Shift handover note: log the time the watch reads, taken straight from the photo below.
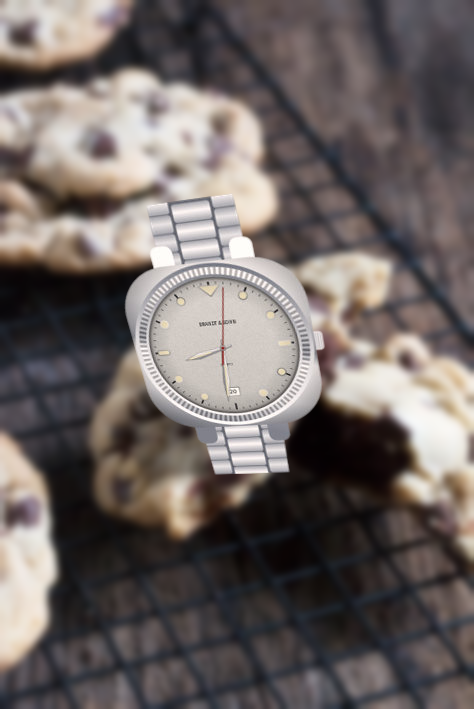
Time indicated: 8:31:02
